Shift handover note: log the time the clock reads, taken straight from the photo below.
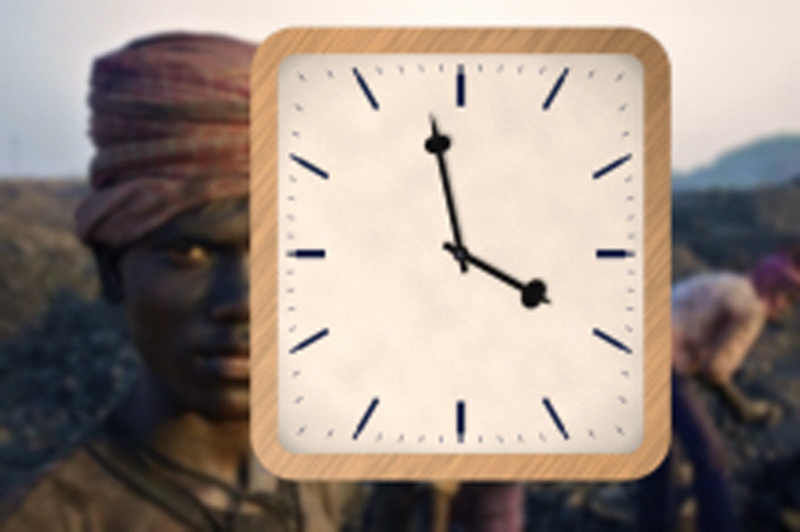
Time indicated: 3:58
